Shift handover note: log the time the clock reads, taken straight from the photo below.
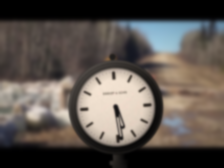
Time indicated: 5:29
